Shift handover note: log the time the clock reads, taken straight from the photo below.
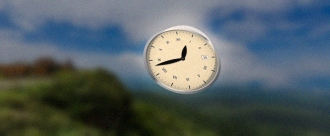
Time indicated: 12:43
